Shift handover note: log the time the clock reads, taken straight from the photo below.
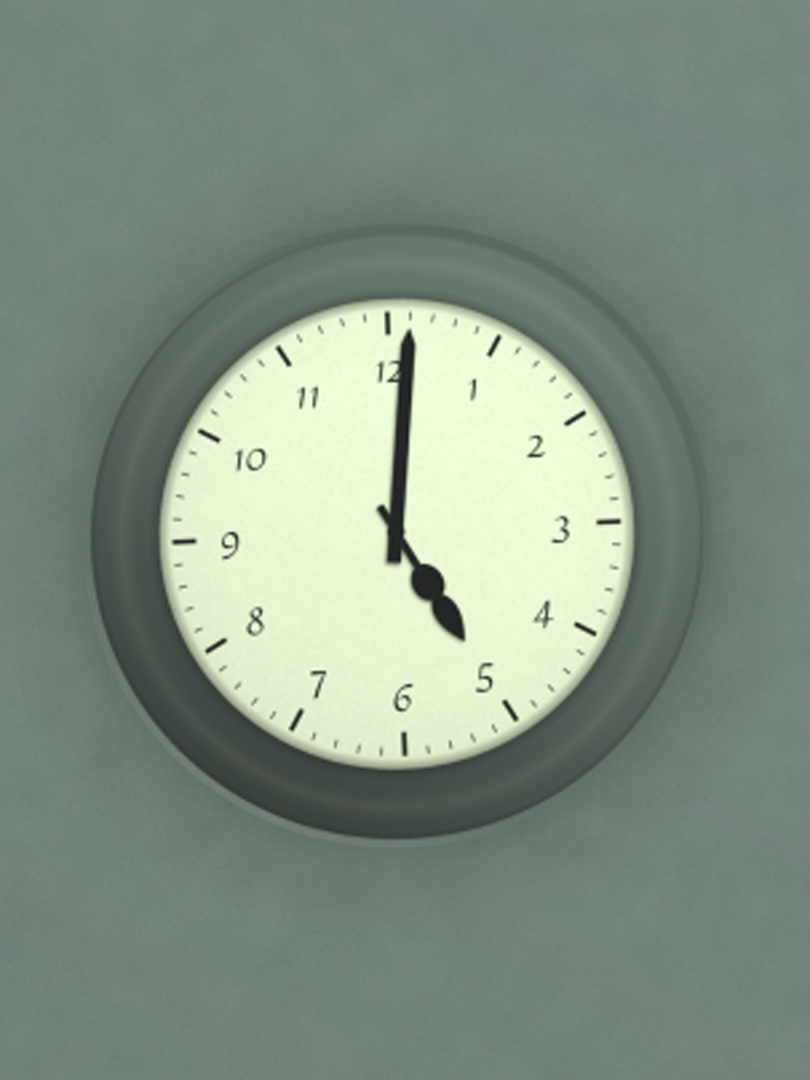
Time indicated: 5:01
